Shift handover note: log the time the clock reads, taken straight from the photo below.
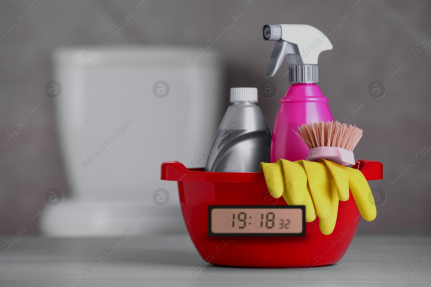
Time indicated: 19:18:32
